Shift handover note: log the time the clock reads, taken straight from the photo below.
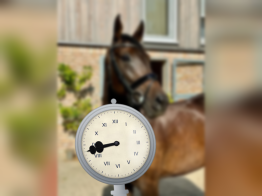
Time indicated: 8:43
